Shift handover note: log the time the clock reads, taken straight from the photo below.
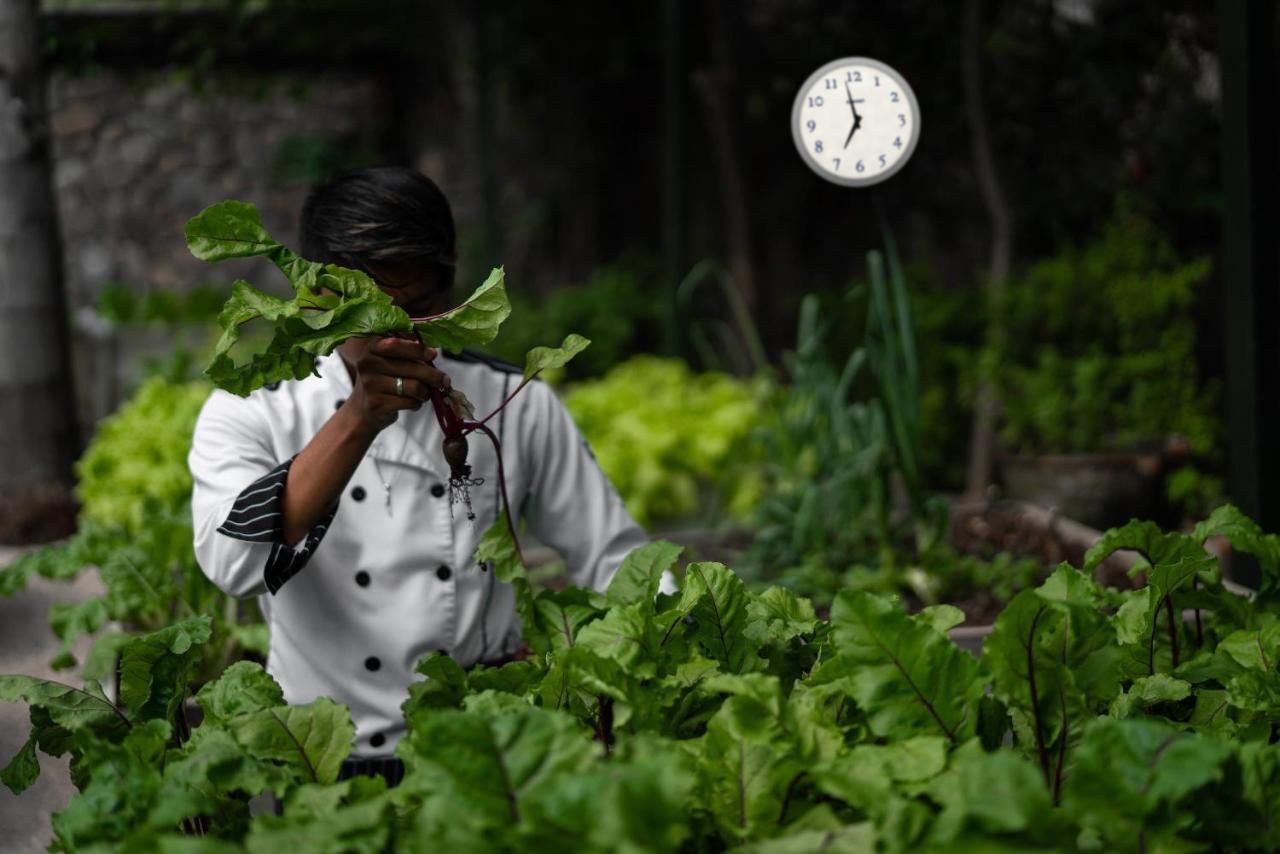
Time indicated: 6:58
